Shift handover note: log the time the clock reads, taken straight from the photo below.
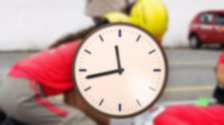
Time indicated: 11:43
